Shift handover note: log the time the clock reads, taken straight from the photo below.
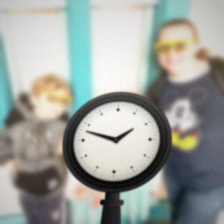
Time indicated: 1:48
